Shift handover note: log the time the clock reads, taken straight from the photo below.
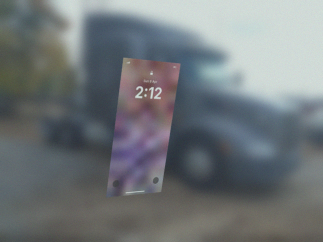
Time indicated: 2:12
